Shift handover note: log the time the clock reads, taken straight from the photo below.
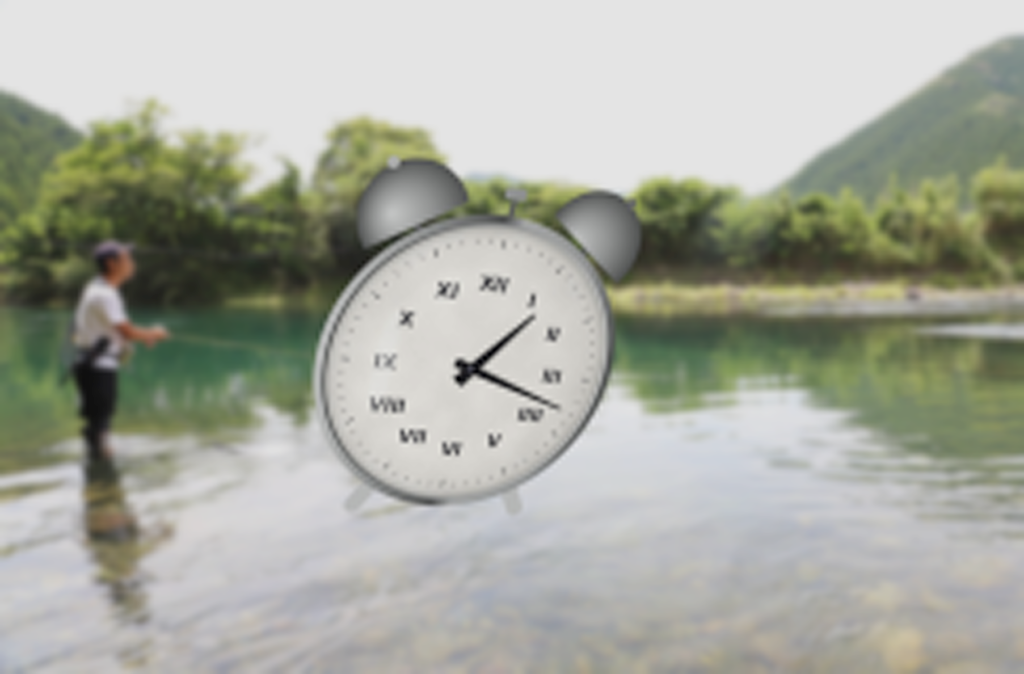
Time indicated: 1:18
